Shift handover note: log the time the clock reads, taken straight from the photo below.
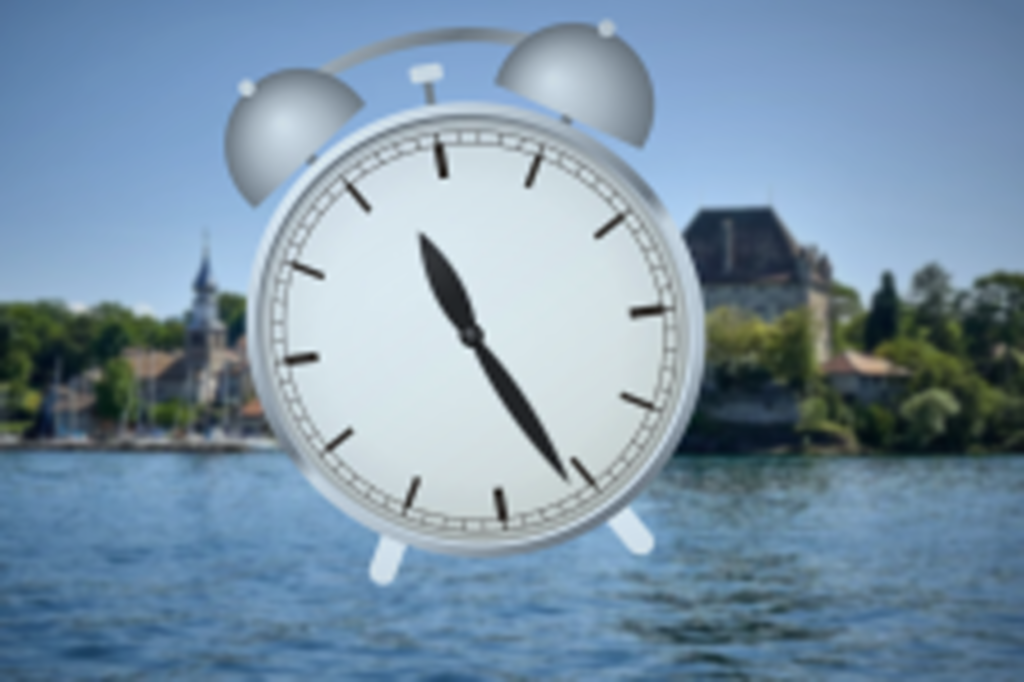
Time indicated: 11:26
